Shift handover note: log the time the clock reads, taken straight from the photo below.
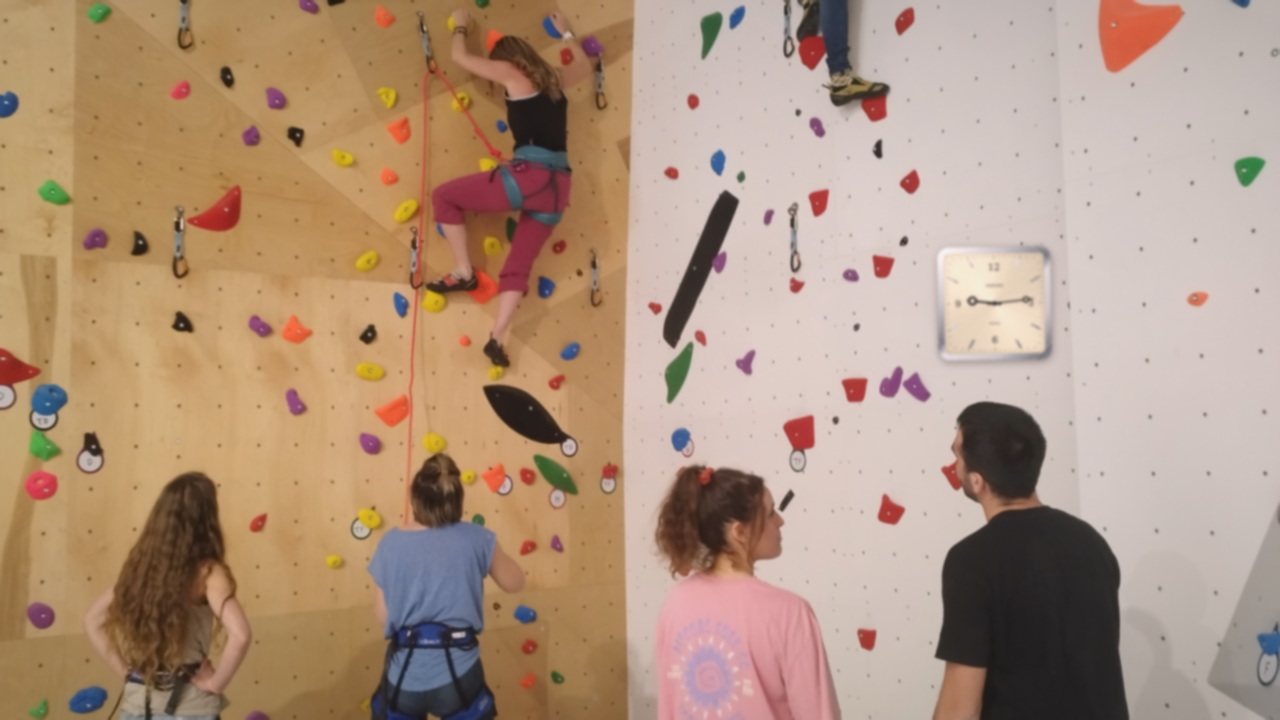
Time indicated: 9:14
